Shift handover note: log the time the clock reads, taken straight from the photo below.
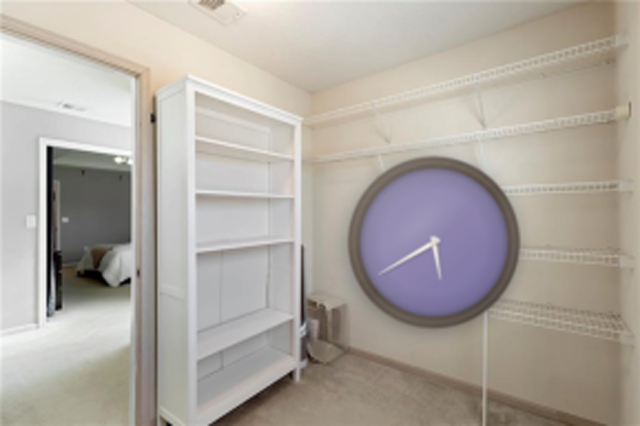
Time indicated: 5:40
